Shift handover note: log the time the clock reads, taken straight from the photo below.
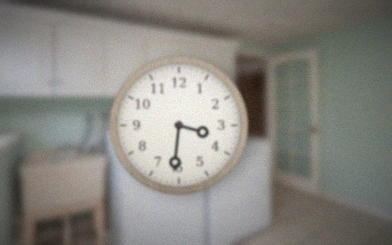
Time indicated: 3:31
